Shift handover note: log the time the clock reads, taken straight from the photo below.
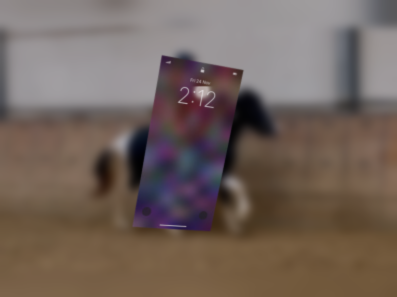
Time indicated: 2:12
